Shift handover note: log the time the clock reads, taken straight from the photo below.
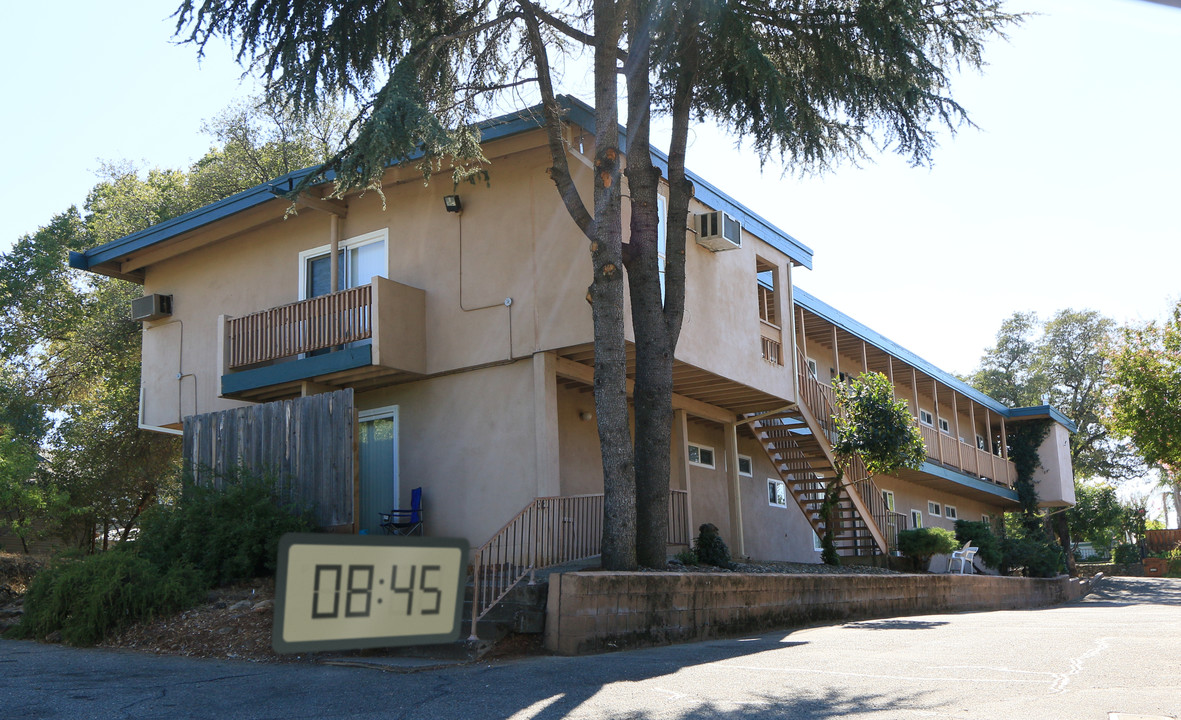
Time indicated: 8:45
